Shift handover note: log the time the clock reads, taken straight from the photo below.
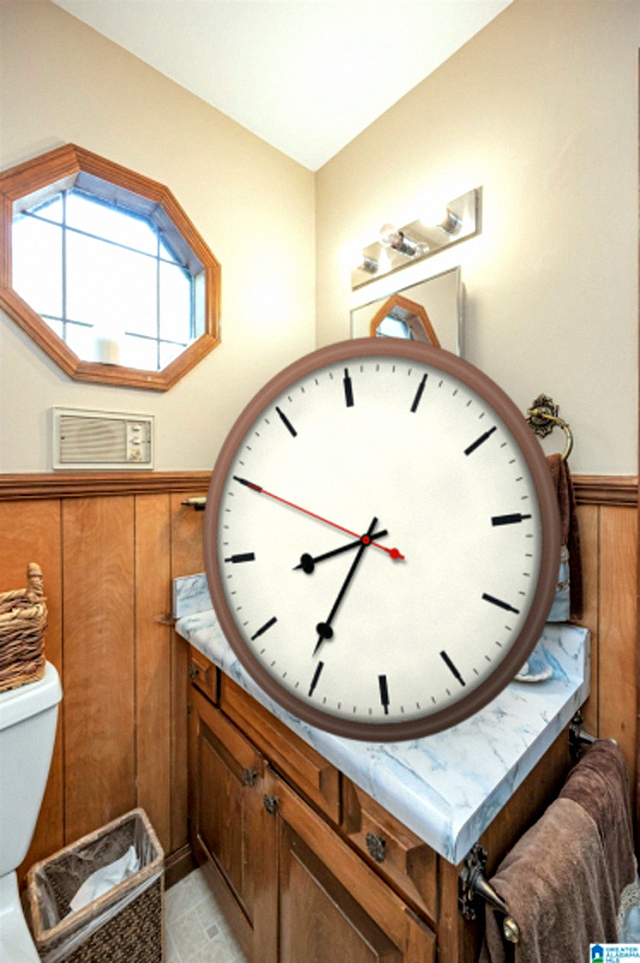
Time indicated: 8:35:50
